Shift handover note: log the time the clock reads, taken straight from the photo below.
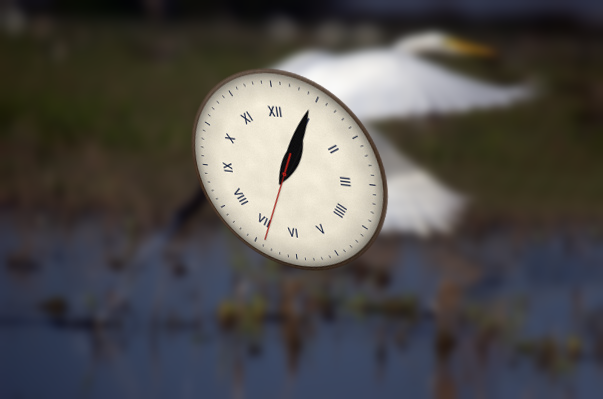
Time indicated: 1:04:34
